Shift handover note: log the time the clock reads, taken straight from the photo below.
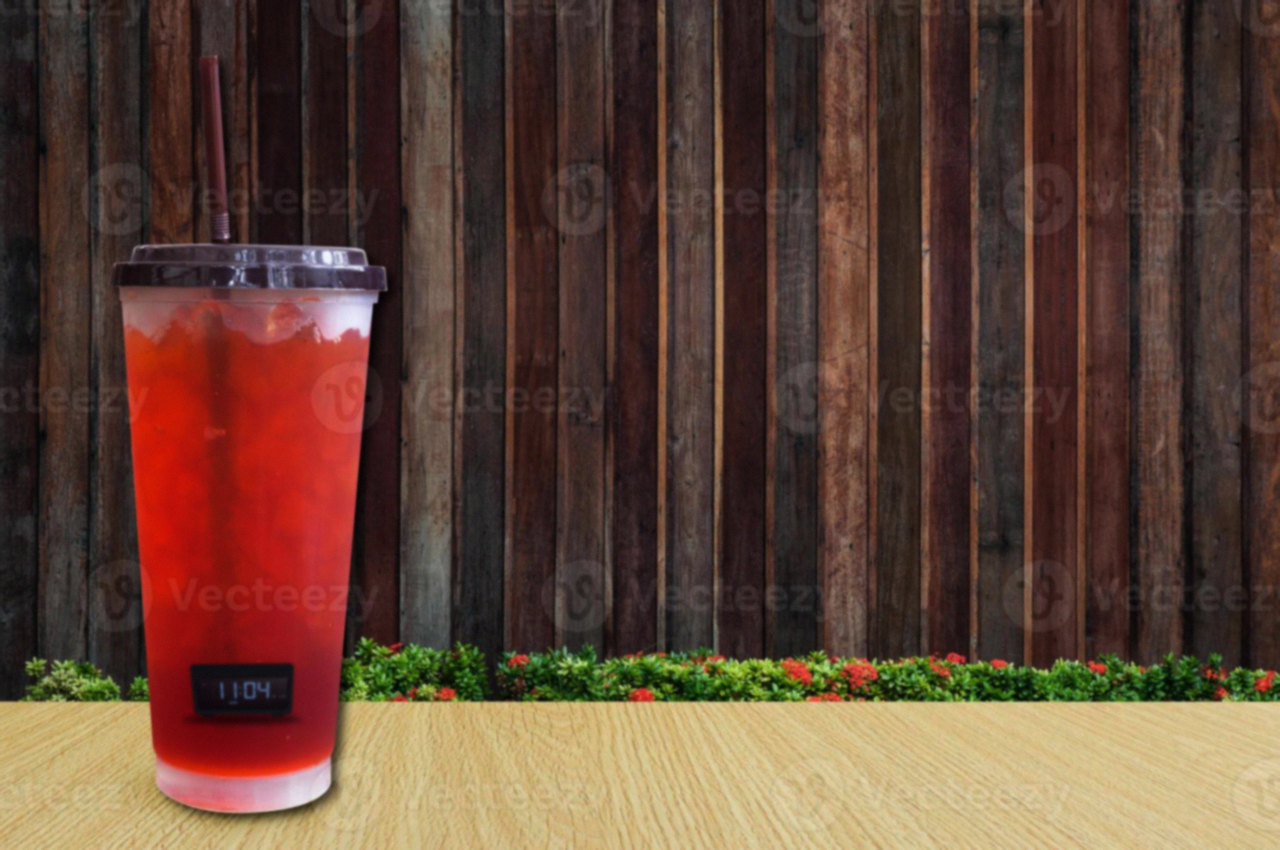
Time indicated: 11:04
